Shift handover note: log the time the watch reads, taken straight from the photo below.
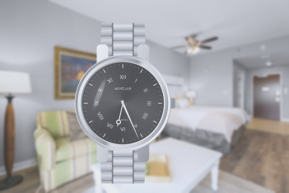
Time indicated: 6:26
